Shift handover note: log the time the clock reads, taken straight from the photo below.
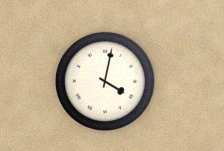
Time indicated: 4:02
